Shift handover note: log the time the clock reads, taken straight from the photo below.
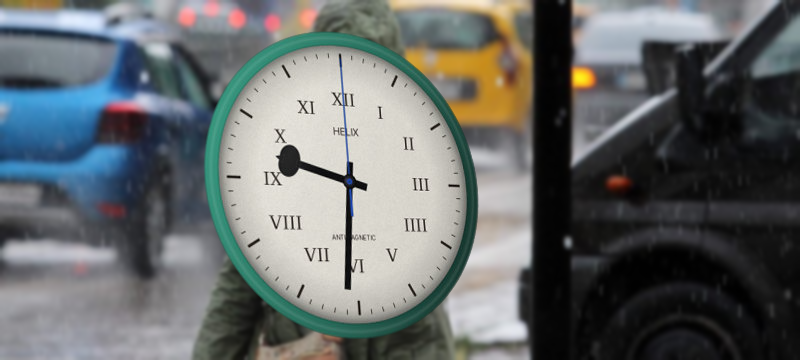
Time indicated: 9:31:00
